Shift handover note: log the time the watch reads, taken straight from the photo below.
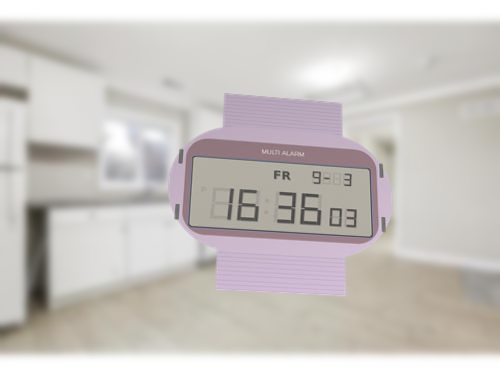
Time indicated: 16:36:03
